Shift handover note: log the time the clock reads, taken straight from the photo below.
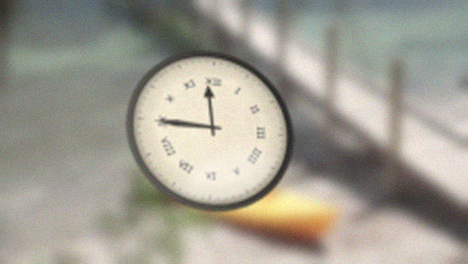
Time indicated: 11:45
